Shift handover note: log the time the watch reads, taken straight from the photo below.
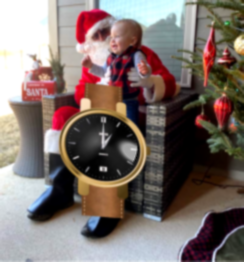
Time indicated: 1:00
